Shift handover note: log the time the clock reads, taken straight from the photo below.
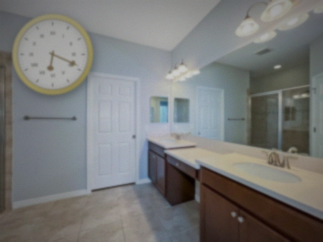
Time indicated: 6:19
